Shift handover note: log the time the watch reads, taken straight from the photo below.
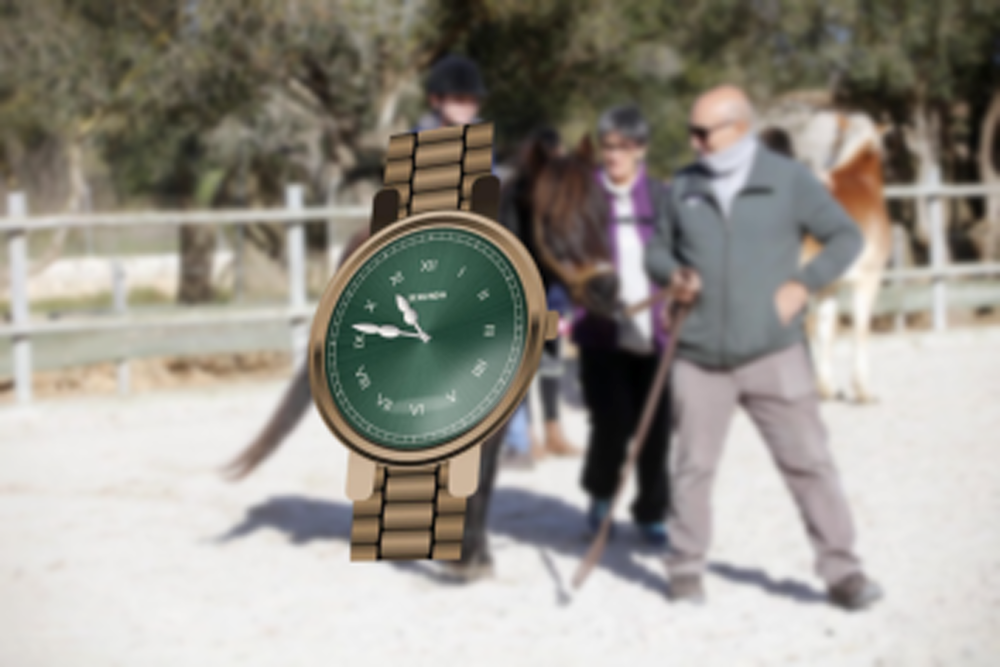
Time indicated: 10:47
